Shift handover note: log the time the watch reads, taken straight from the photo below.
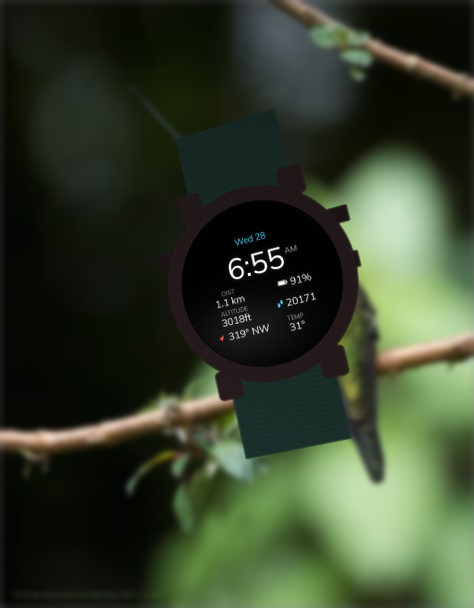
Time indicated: 6:55
